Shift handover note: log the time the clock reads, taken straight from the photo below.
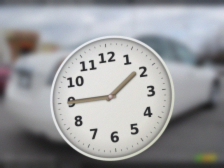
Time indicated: 1:45
